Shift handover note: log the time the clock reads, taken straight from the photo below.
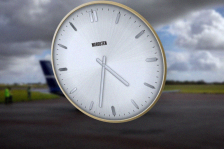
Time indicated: 4:33
